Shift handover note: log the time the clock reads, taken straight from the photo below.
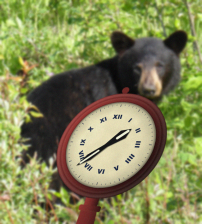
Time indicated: 1:38
